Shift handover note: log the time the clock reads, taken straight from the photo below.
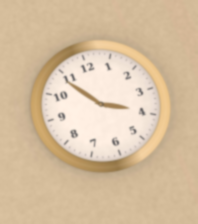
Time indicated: 3:54
